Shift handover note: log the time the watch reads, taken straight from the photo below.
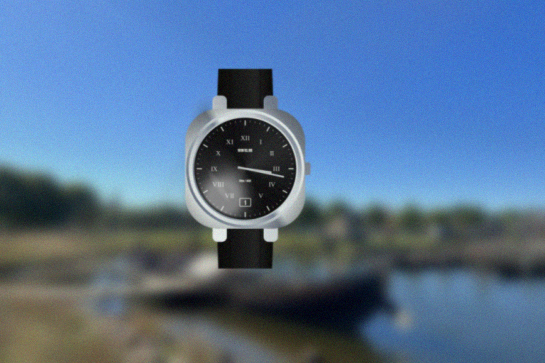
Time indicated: 3:17
